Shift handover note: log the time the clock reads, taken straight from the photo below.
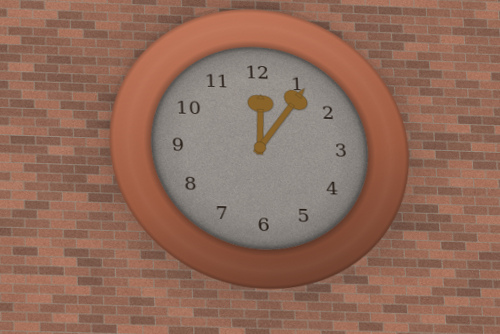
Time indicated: 12:06
